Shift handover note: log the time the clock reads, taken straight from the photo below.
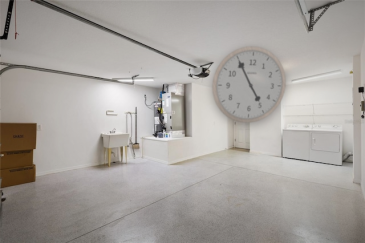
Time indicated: 4:55
